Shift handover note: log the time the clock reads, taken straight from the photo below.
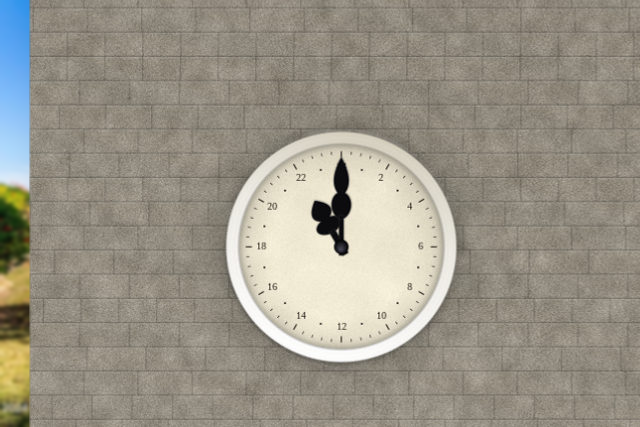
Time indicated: 22:00
